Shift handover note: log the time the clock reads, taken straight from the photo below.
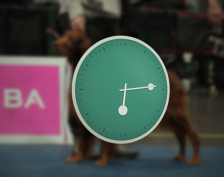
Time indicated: 6:14
